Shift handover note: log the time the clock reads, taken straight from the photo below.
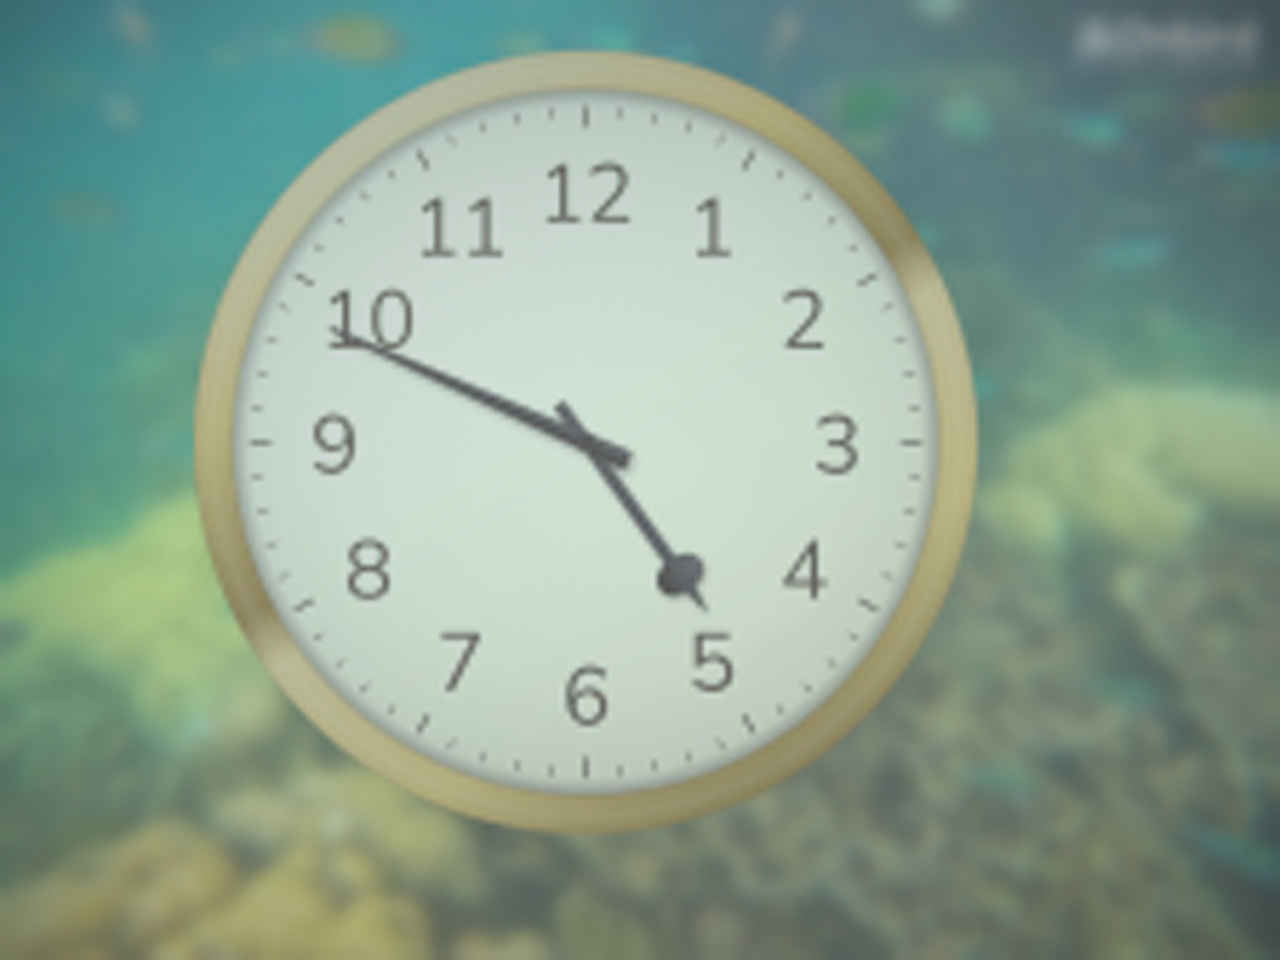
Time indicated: 4:49
